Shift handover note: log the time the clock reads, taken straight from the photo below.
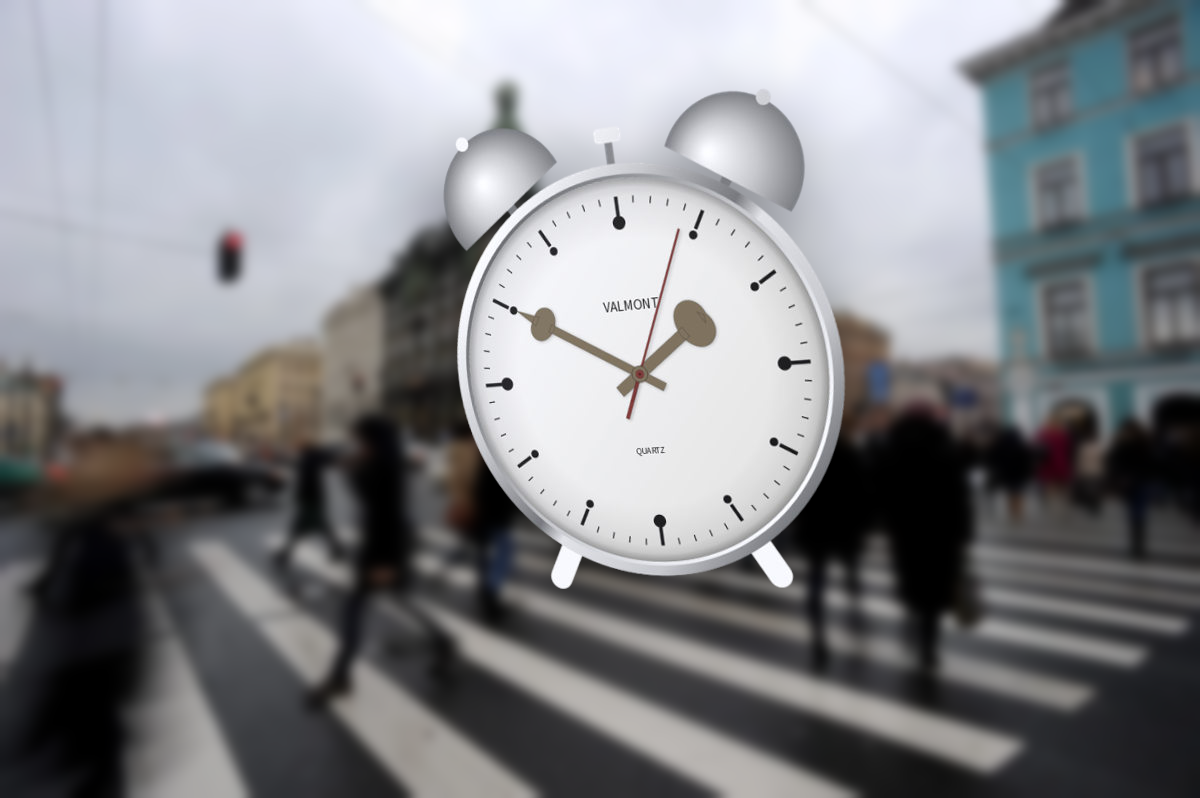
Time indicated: 1:50:04
